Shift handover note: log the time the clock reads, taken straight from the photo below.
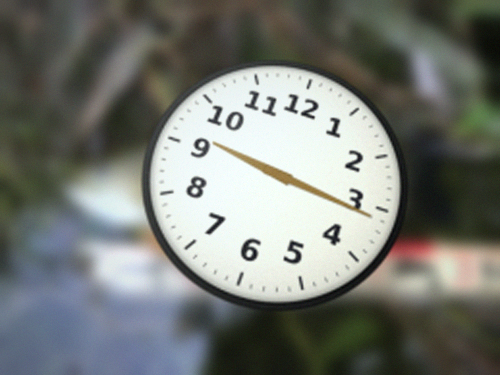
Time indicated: 9:16
